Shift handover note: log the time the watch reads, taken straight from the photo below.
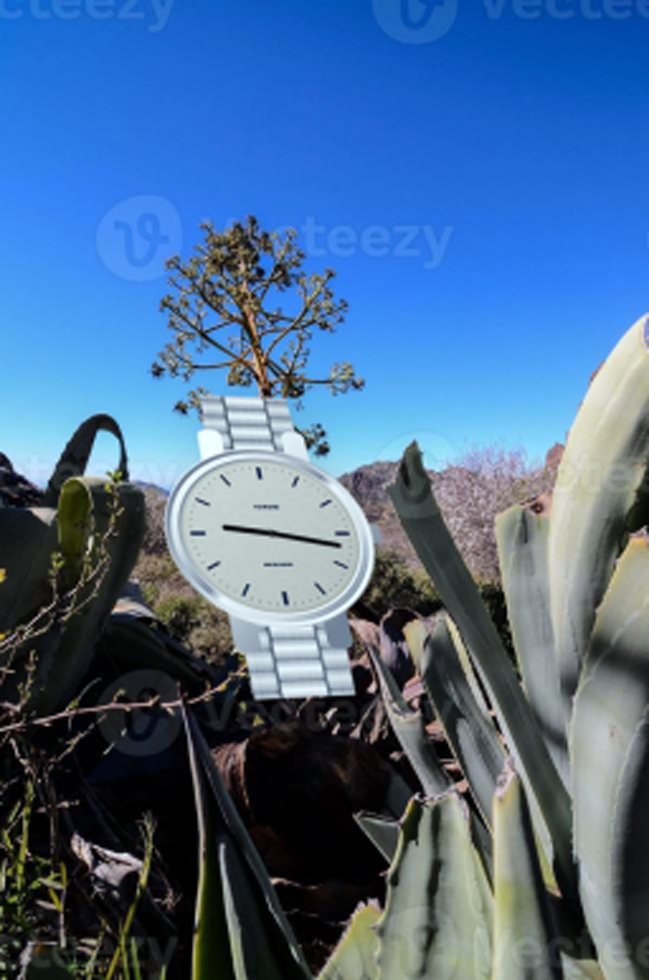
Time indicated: 9:17
